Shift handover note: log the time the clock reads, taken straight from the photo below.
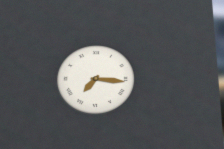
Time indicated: 7:16
